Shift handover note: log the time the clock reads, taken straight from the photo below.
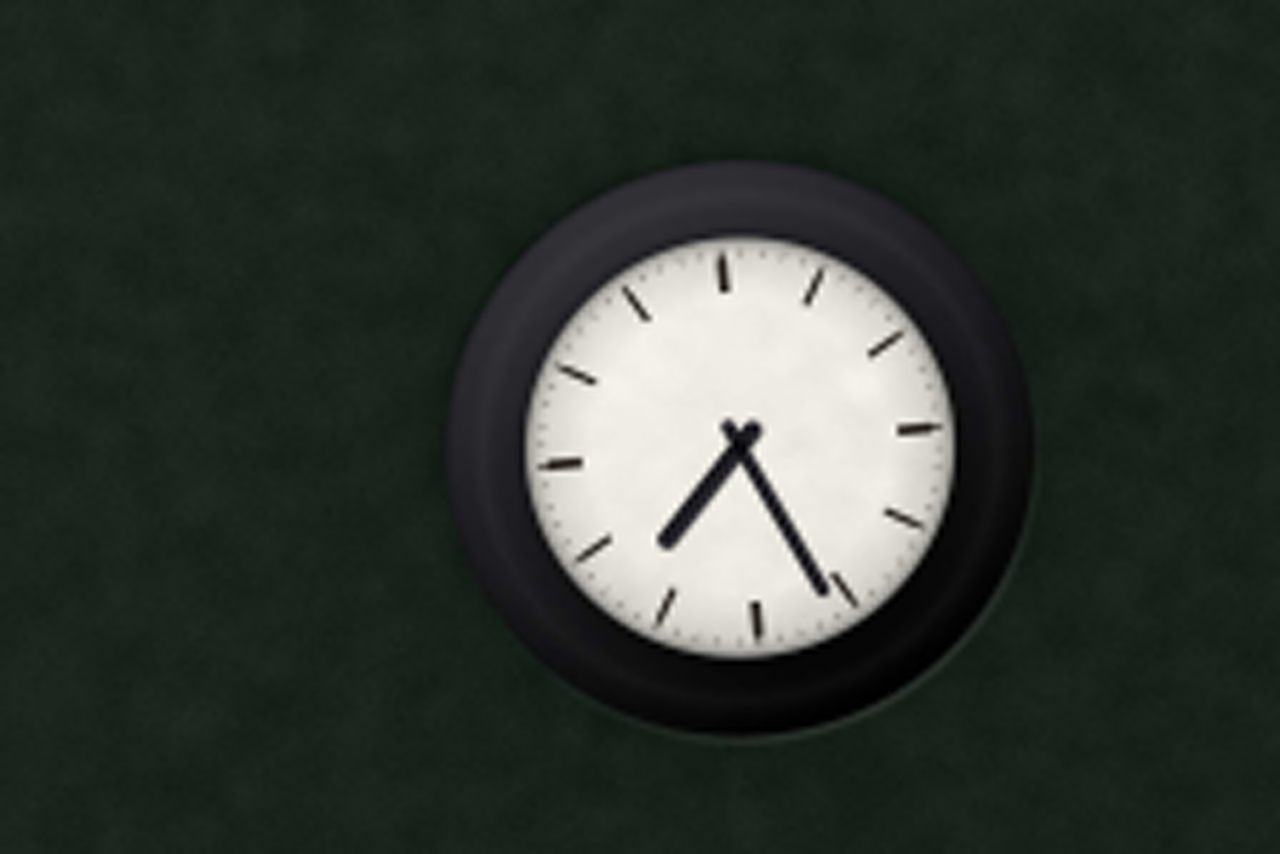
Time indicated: 7:26
